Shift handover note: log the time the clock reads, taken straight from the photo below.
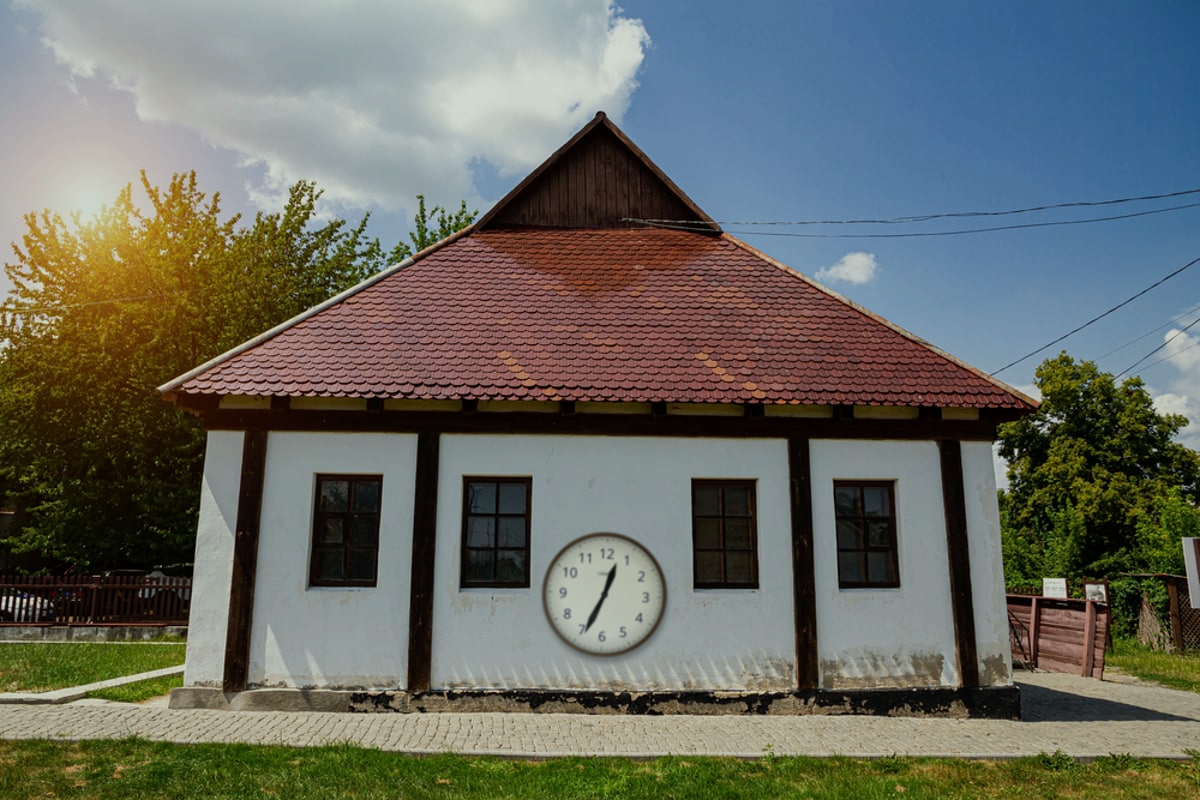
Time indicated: 12:34
